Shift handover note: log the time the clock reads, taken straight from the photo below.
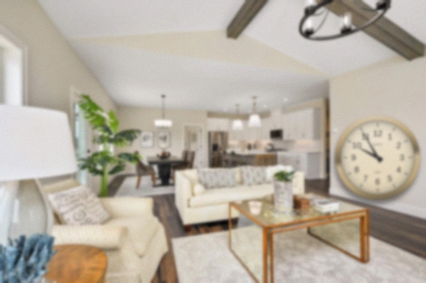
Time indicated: 9:55
